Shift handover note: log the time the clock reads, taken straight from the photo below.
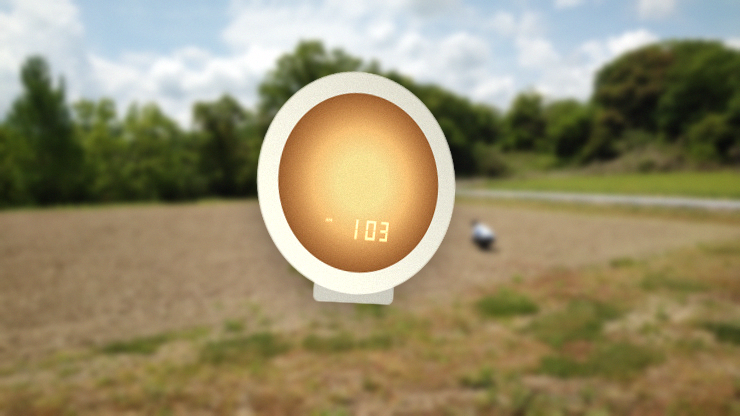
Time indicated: 1:03
